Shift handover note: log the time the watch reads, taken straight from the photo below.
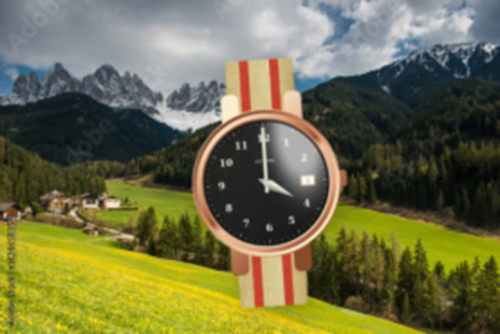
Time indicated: 4:00
